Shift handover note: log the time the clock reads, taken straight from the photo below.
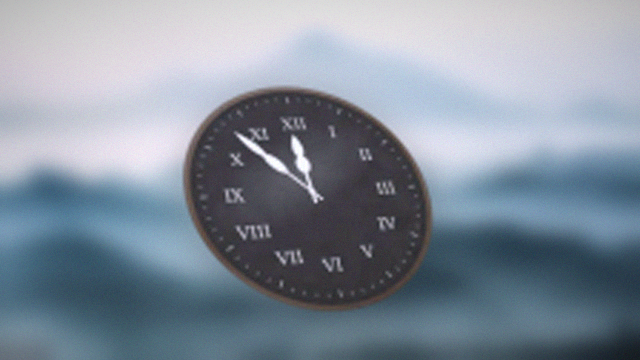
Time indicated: 11:53
